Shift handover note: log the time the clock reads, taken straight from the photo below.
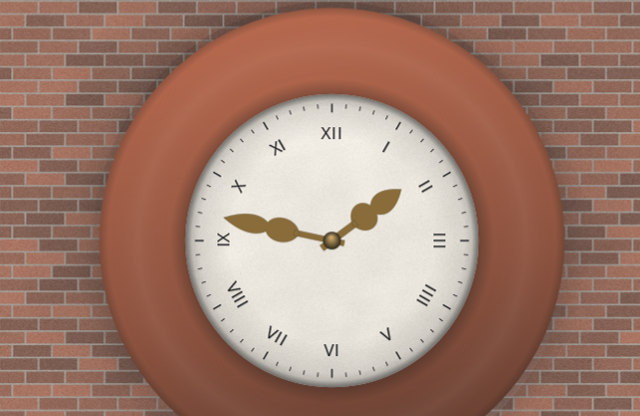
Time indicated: 1:47
